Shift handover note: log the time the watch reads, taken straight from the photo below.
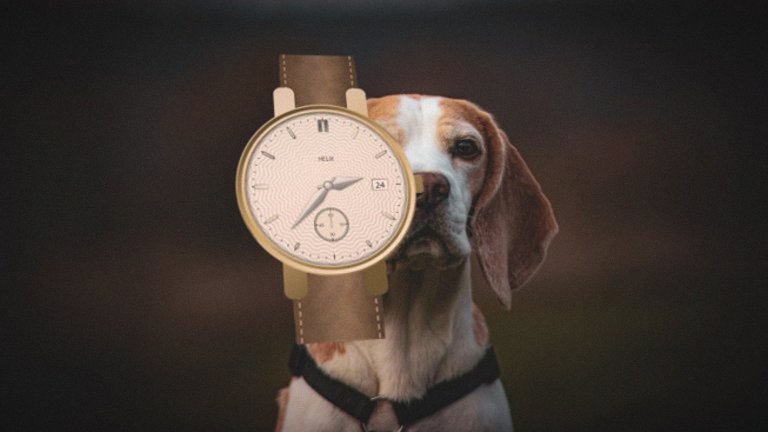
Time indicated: 2:37
